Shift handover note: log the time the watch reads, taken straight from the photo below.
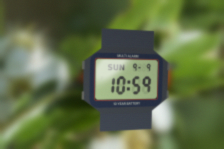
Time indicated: 10:59
